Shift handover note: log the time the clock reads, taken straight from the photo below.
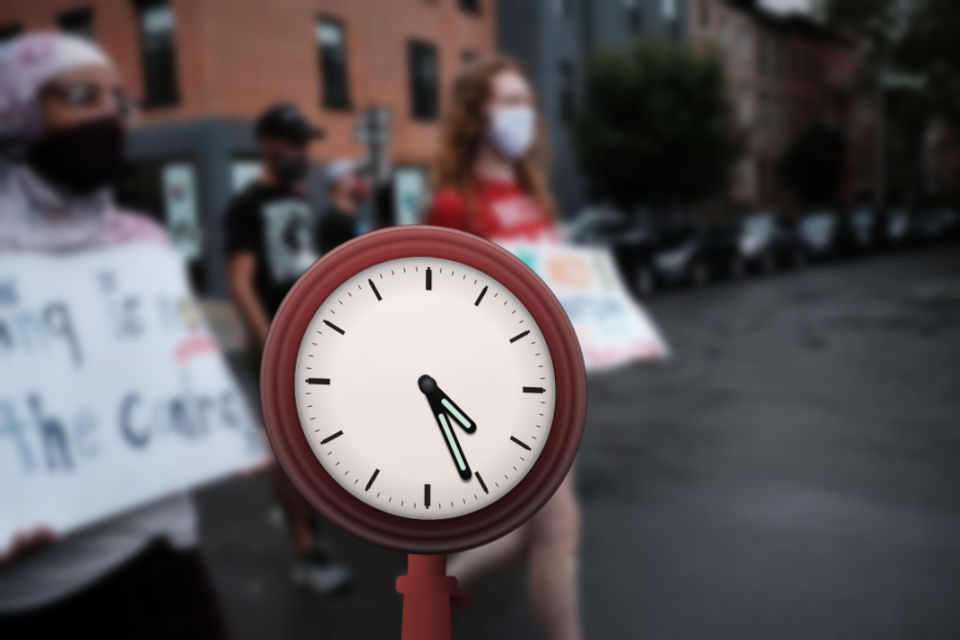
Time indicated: 4:26
